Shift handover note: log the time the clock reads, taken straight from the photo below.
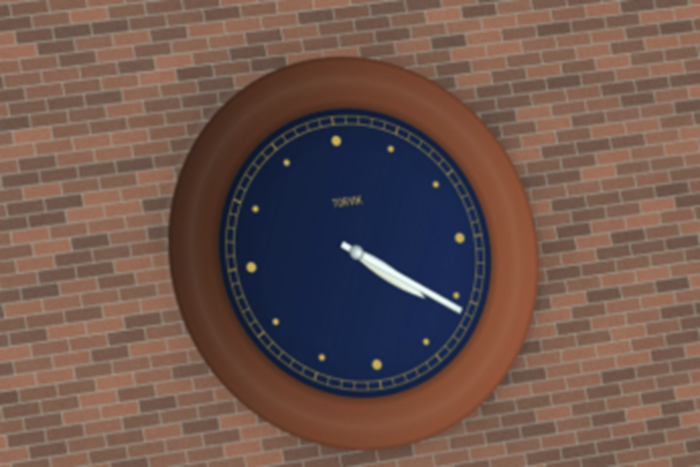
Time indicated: 4:21
